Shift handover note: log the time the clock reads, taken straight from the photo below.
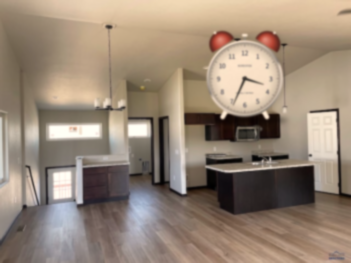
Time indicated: 3:34
